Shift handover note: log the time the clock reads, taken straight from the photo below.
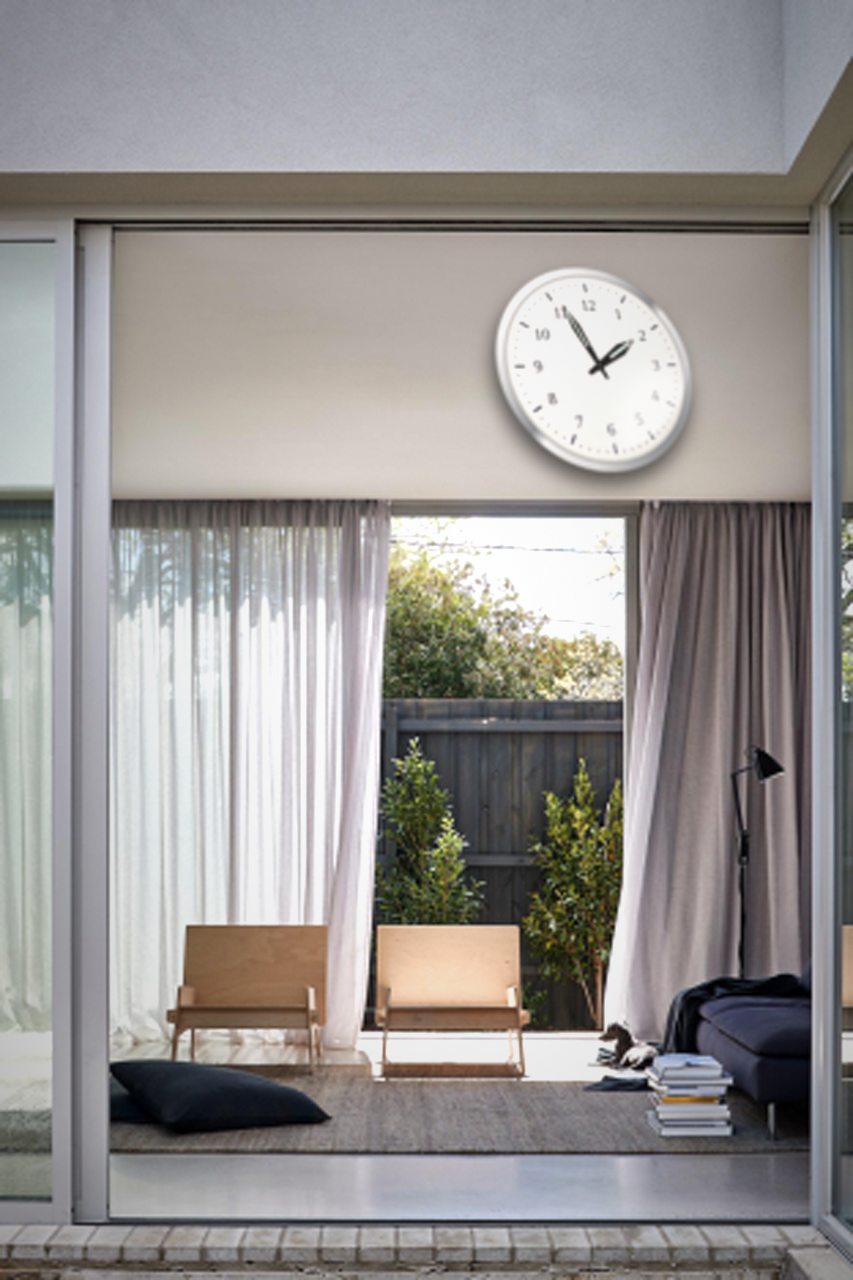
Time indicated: 1:56
